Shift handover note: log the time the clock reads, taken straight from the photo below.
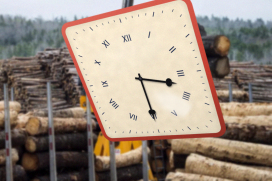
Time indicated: 3:30
